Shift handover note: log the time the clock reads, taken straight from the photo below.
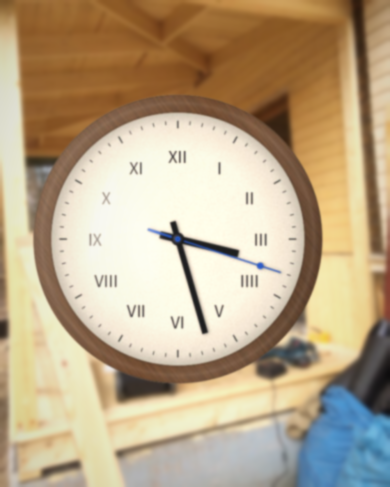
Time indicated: 3:27:18
